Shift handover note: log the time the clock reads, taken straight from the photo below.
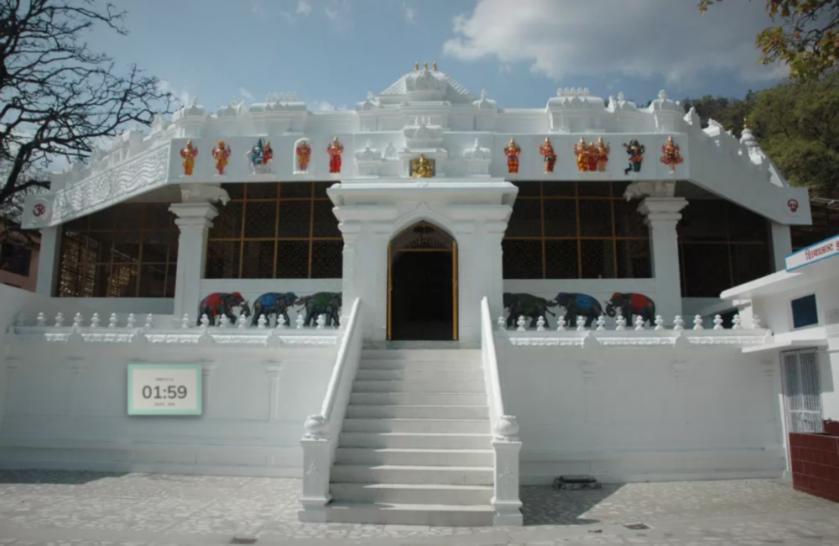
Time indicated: 1:59
